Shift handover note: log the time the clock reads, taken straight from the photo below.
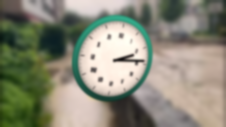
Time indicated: 2:14
